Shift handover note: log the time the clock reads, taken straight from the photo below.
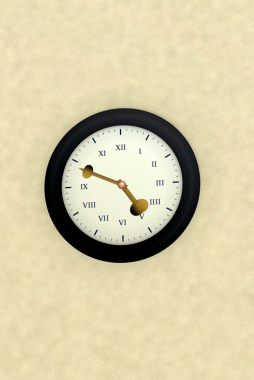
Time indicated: 4:49
